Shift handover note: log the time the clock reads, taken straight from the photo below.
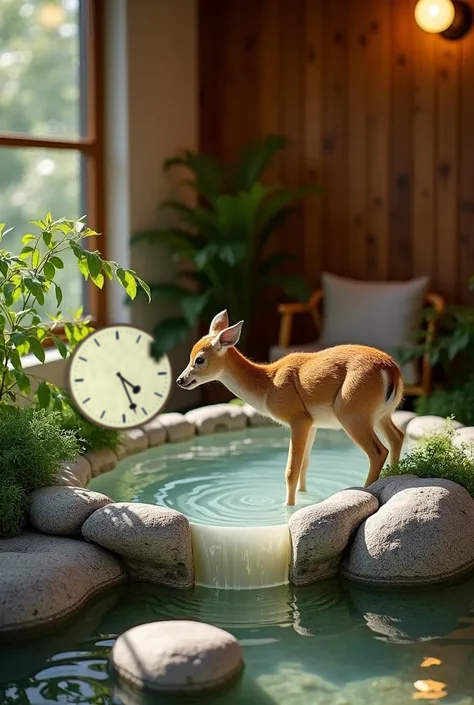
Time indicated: 4:27
